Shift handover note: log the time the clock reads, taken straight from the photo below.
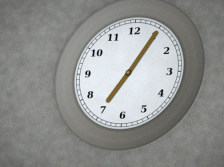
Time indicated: 7:05
